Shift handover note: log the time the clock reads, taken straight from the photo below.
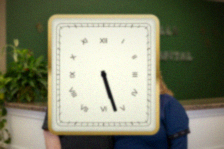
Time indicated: 5:27
